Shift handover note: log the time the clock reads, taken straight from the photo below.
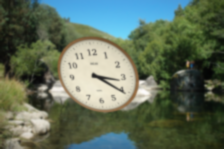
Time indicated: 3:21
